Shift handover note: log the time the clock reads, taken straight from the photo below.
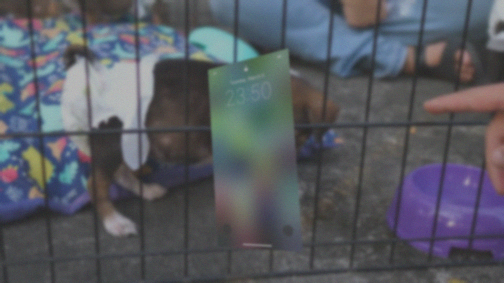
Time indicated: 23:50
